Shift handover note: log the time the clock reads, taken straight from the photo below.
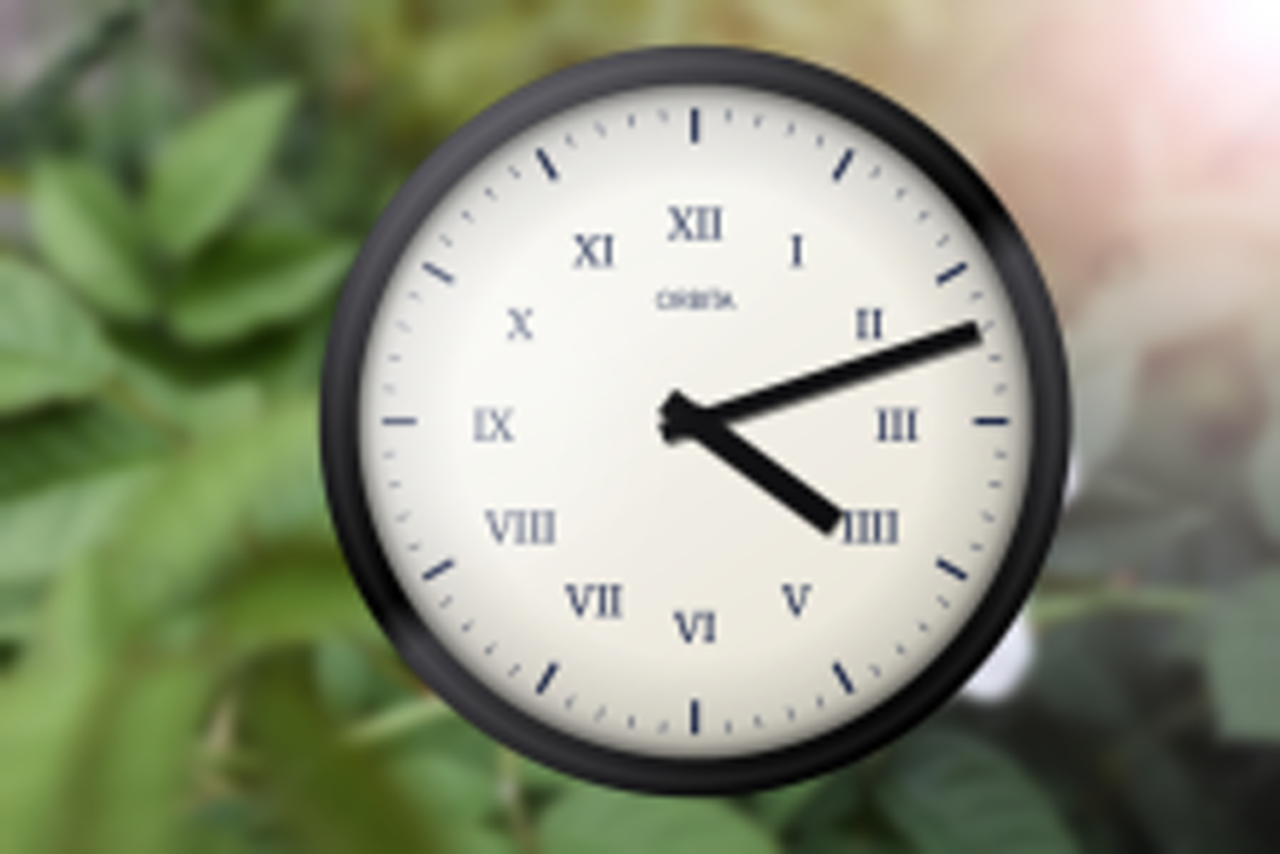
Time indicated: 4:12
